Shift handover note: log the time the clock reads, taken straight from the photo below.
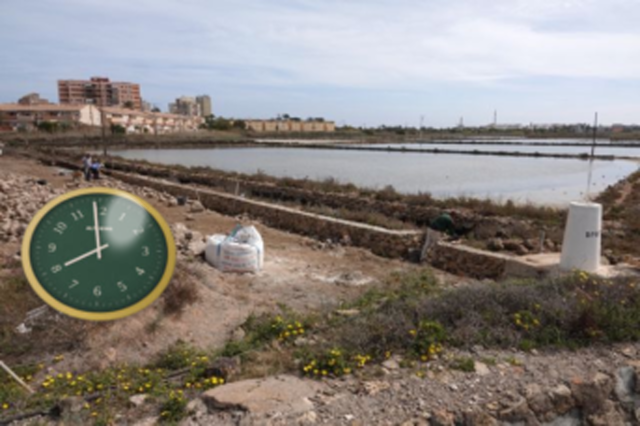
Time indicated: 7:59
